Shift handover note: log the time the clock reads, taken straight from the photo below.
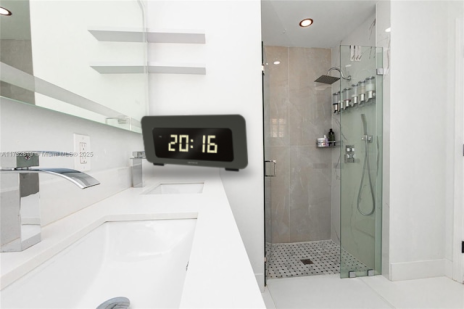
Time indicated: 20:16
